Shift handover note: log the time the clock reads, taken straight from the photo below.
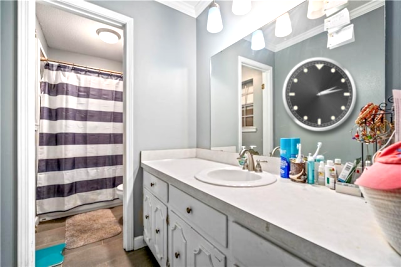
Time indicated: 2:13
